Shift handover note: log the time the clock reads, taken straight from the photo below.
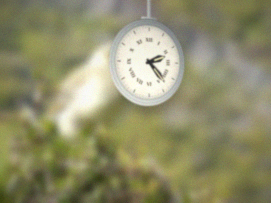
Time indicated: 2:23
